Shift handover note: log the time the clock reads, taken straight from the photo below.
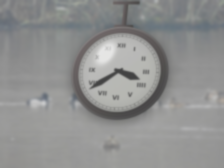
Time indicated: 3:39
